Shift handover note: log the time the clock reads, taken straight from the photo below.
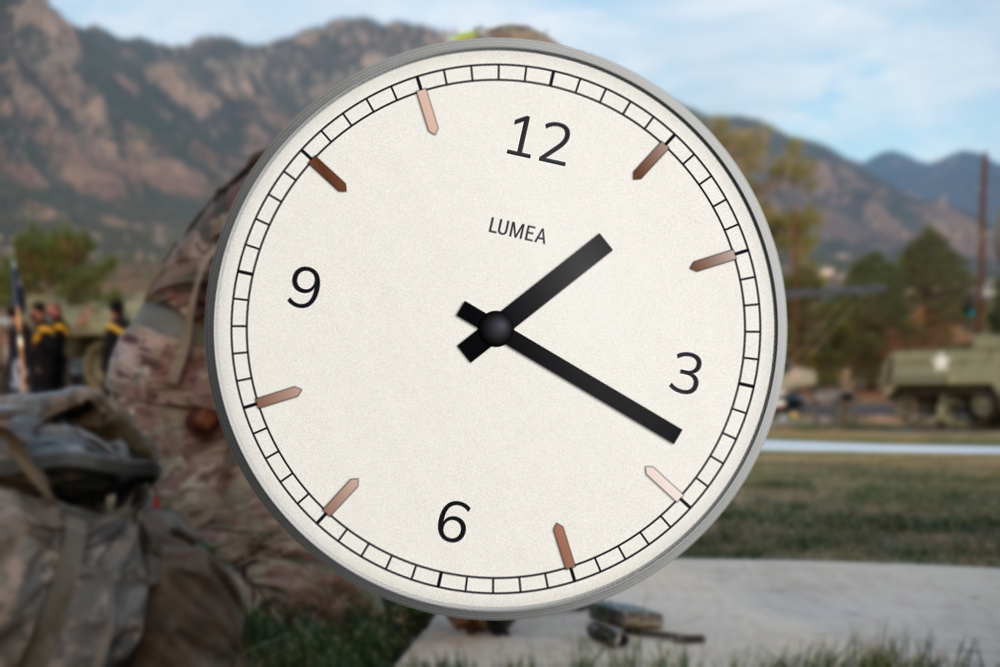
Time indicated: 1:18
